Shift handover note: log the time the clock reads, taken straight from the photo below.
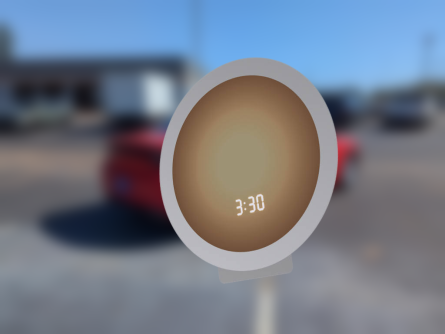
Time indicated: 3:30
